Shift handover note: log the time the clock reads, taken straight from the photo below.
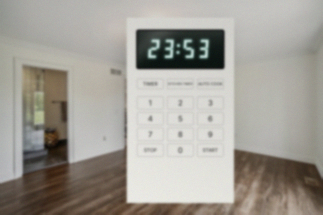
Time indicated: 23:53
